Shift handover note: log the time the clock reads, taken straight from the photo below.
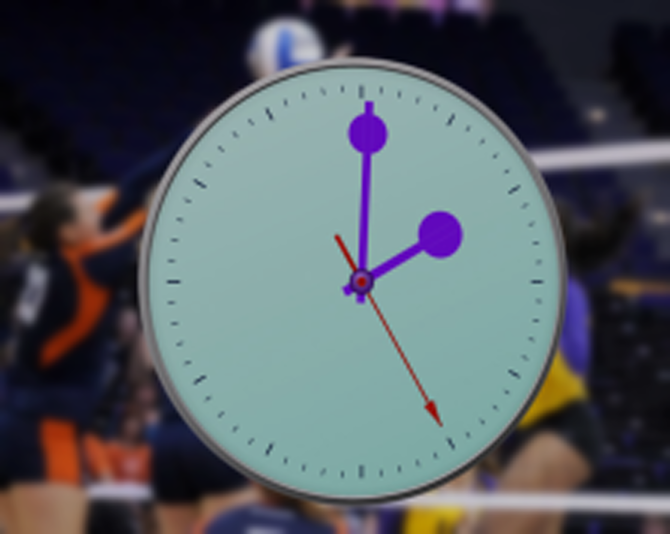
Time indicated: 2:00:25
